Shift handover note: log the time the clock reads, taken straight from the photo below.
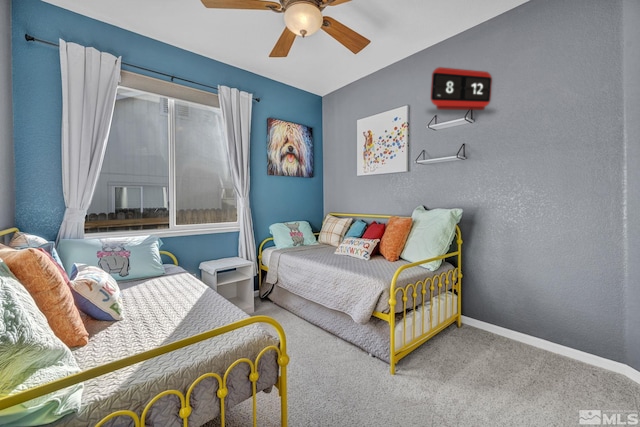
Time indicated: 8:12
